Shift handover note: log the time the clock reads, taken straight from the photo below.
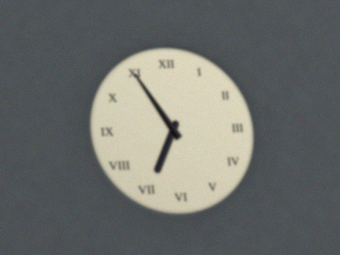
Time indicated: 6:55
